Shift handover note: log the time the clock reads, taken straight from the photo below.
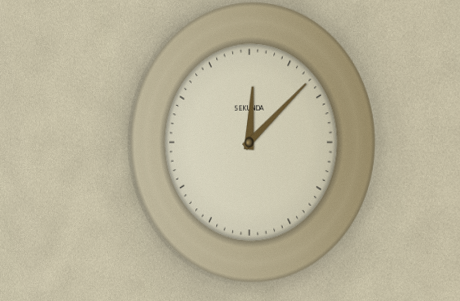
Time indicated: 12:08
